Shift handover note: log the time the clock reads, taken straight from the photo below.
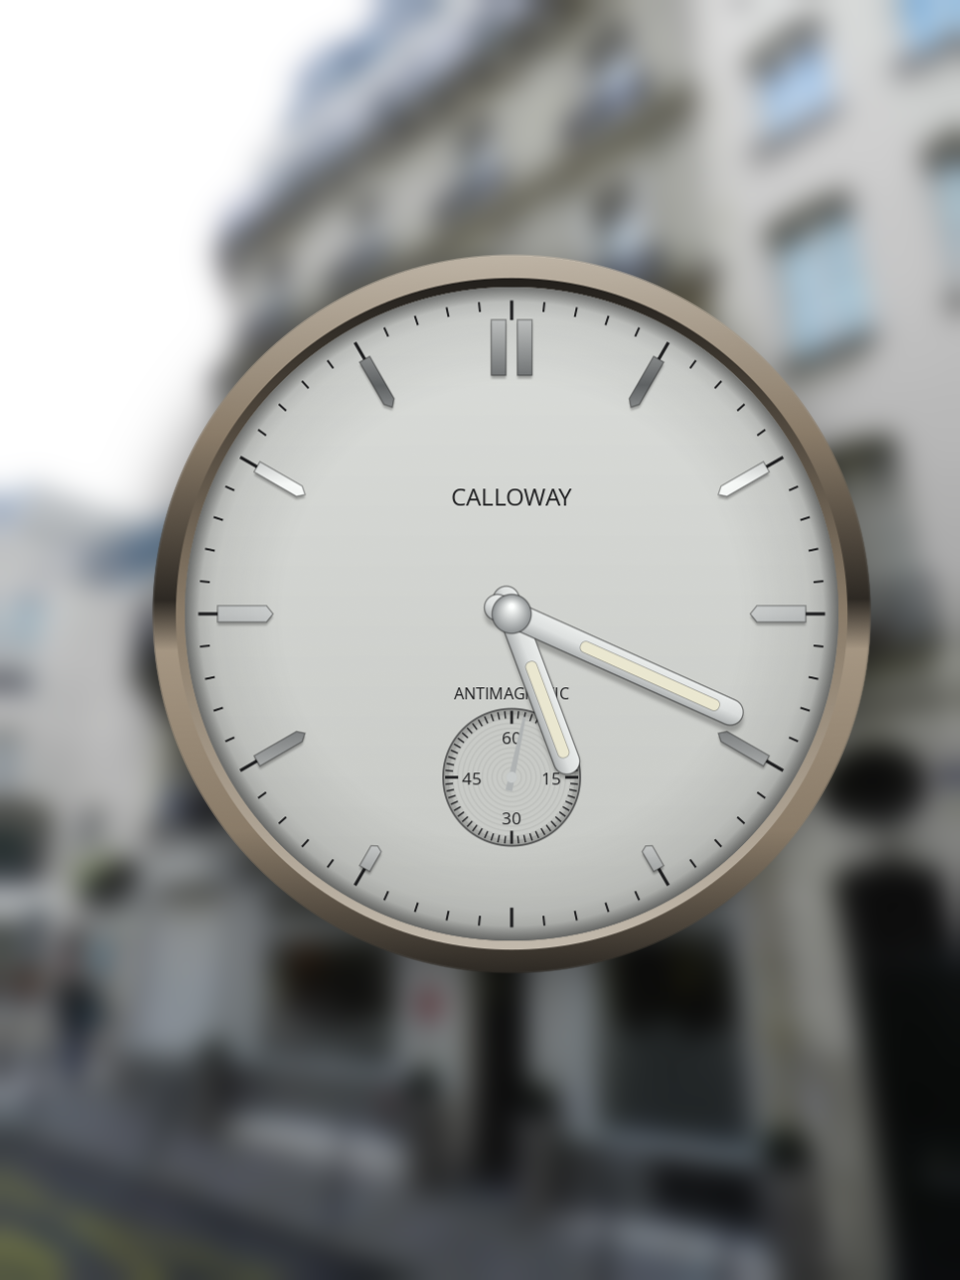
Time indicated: 5:19:02
